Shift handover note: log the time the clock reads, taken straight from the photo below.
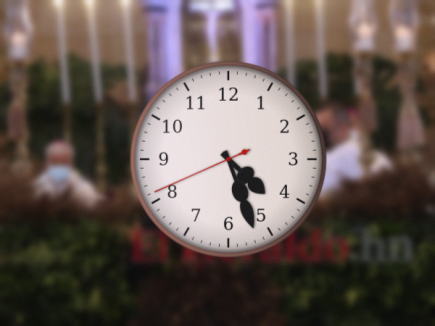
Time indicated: 4:26:41
